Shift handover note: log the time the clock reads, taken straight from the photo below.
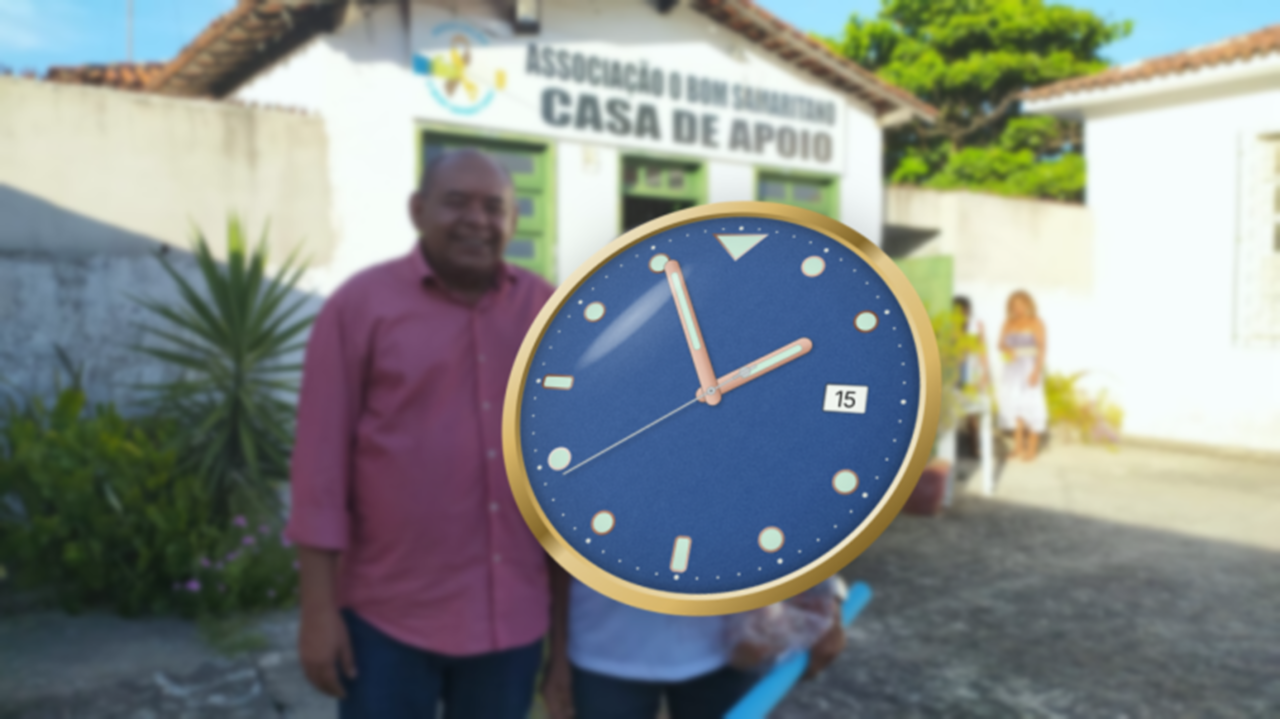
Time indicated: 1:55:39
